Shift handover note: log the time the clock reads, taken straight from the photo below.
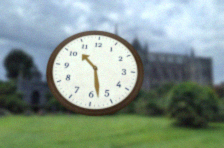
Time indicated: 10:28
